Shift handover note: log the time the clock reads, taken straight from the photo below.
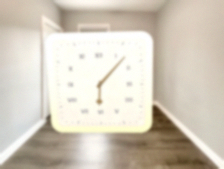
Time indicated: 6:07
